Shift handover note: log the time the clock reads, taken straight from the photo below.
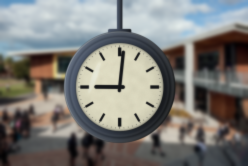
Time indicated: 9:01
